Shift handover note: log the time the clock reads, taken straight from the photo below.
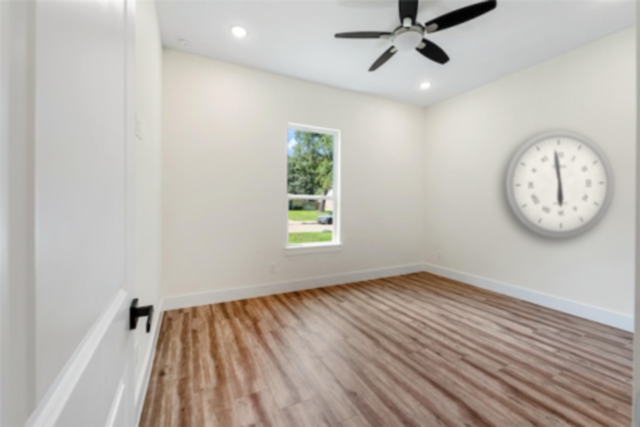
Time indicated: 5:59
